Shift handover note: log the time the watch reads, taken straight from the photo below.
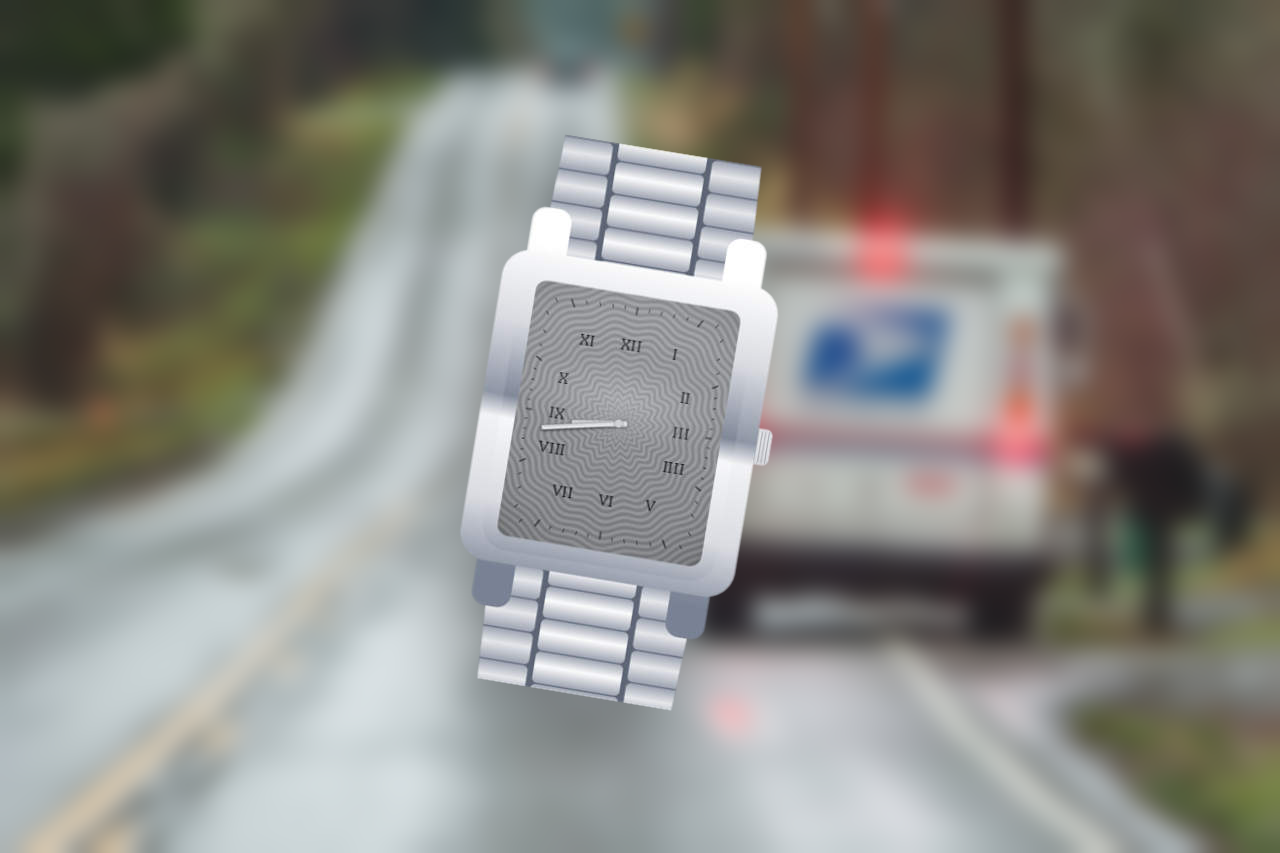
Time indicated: 8:43
